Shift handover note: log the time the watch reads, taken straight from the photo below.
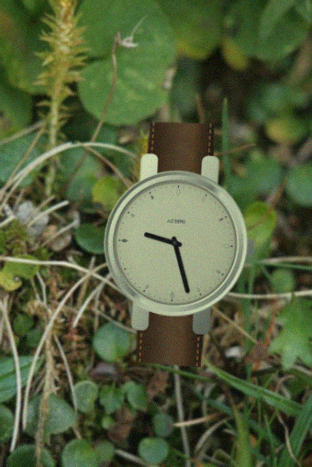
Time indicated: 9:27
